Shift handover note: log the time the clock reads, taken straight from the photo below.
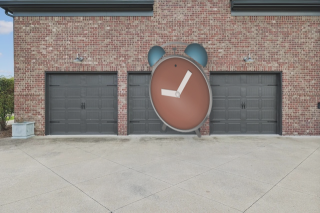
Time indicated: 9:06
